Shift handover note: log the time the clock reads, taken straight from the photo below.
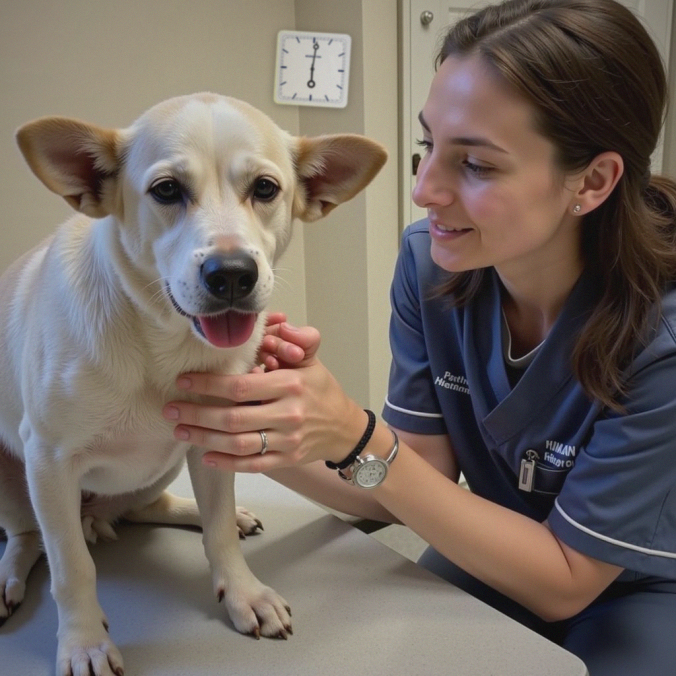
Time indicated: 6:01
